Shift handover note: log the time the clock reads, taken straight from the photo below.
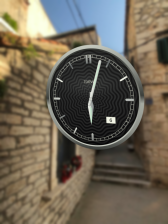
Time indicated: 6:03
